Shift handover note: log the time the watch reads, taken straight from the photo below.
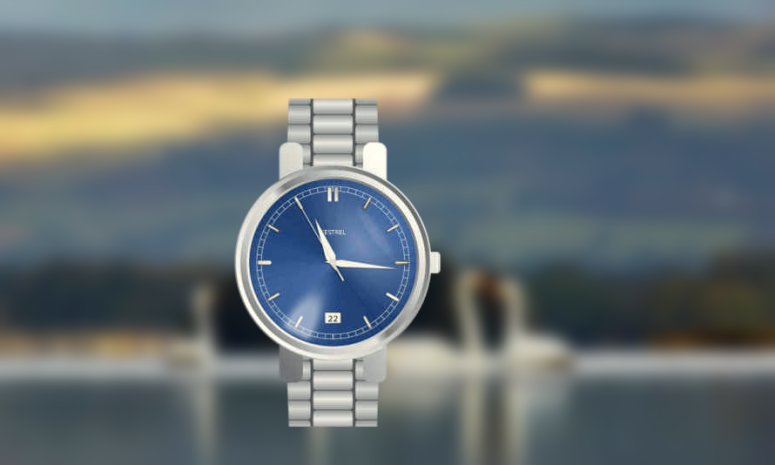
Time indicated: 11:15:55
